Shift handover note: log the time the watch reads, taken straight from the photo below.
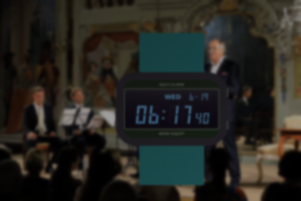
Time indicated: 6:17:40
